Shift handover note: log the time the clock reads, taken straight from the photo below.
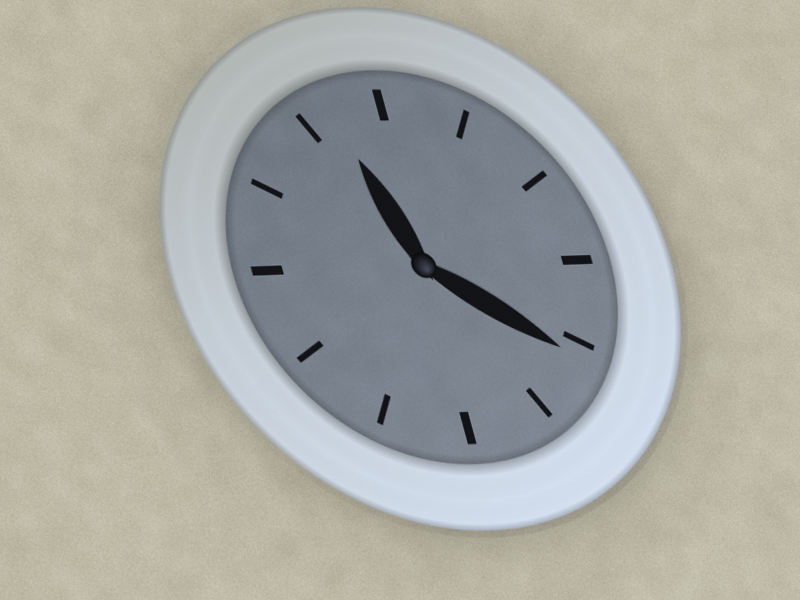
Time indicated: 11:21
